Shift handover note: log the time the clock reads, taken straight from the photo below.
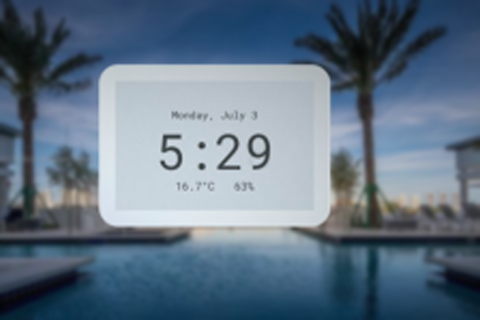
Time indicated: 5:29
